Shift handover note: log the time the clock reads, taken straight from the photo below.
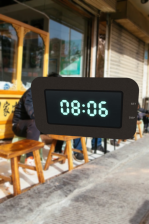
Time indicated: 8:06
